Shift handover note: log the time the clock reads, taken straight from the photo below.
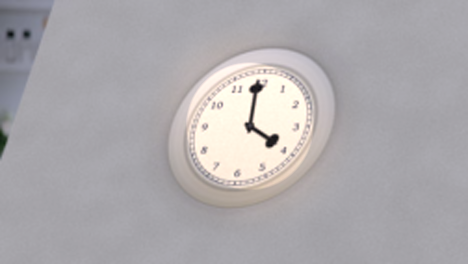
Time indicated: 3:59
